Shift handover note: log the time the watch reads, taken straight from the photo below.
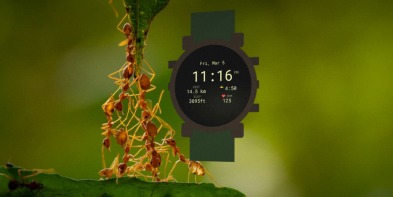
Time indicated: 11:16
